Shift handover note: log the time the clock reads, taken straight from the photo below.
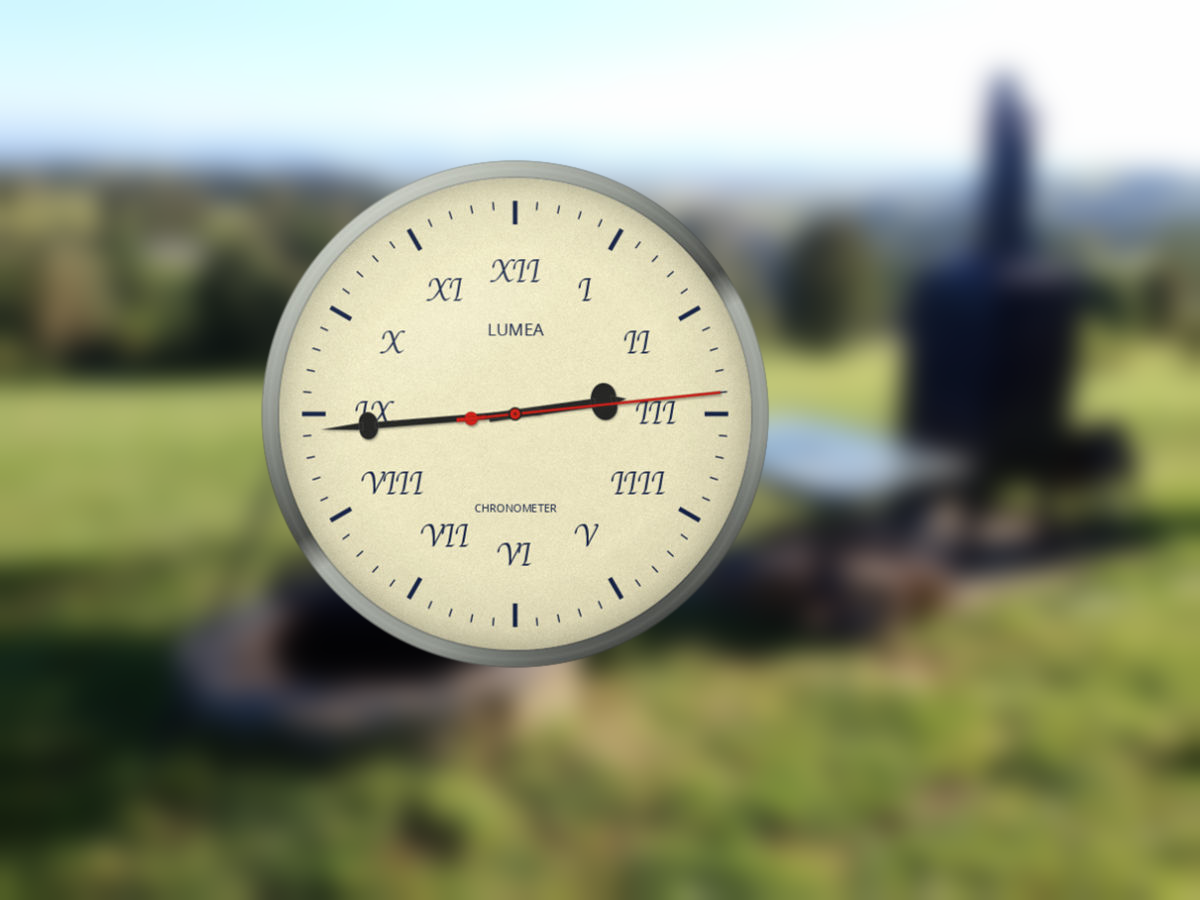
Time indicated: 2:44:14
